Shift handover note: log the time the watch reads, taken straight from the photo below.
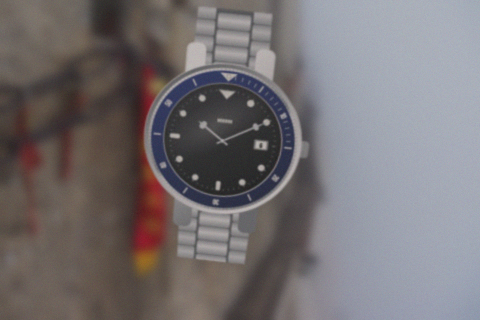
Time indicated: 10:10
